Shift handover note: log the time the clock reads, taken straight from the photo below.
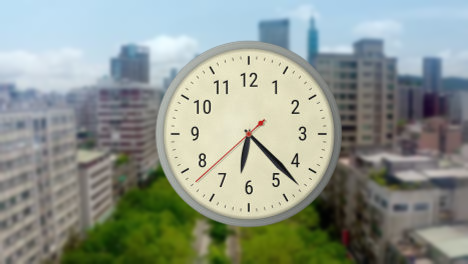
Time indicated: 6:22:38
